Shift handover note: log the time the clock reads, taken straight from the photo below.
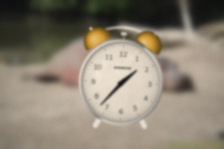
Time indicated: 1:37
